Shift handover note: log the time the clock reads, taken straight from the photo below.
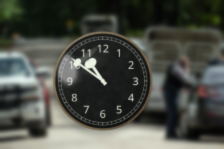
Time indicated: 10:51
